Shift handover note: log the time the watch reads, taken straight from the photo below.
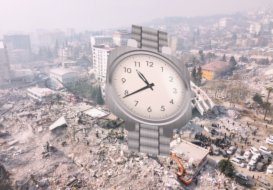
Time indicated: 10:39
